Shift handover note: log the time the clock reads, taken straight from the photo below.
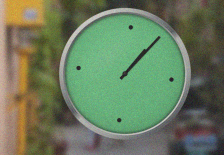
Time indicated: 1:06
